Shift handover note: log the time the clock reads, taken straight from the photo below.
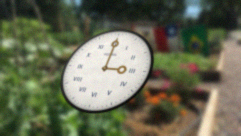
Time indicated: 3:00
